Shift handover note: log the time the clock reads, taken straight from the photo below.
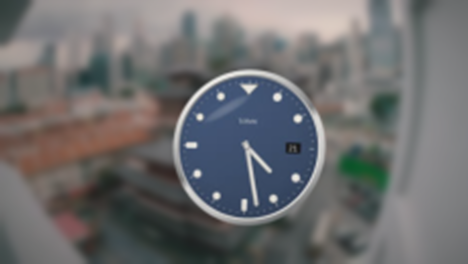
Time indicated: 4:28
